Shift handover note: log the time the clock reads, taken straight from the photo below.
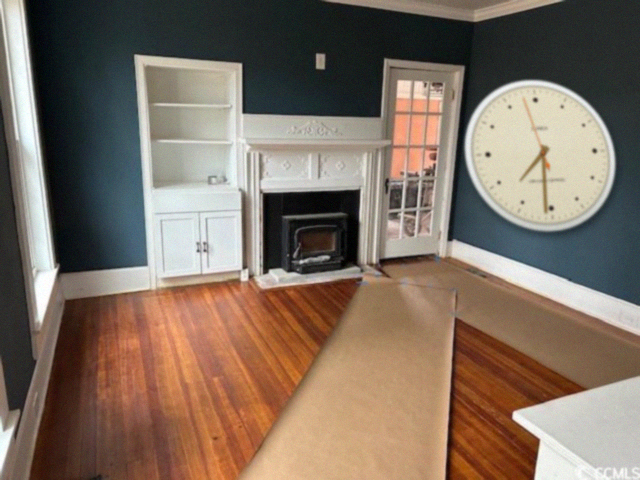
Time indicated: 7:30:58
